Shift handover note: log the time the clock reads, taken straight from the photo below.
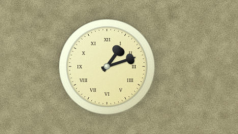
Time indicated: 1:12
